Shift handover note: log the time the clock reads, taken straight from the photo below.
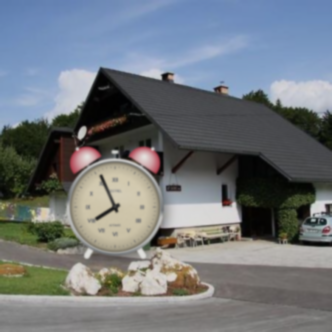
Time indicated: 7:56
